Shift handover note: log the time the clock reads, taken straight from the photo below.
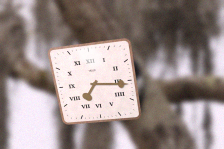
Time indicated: 7:16
